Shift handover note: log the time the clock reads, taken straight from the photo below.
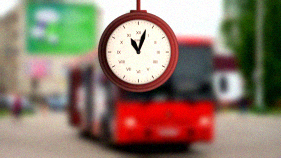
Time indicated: 11:03
